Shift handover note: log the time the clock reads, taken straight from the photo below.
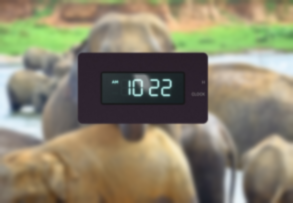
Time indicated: 10:22
